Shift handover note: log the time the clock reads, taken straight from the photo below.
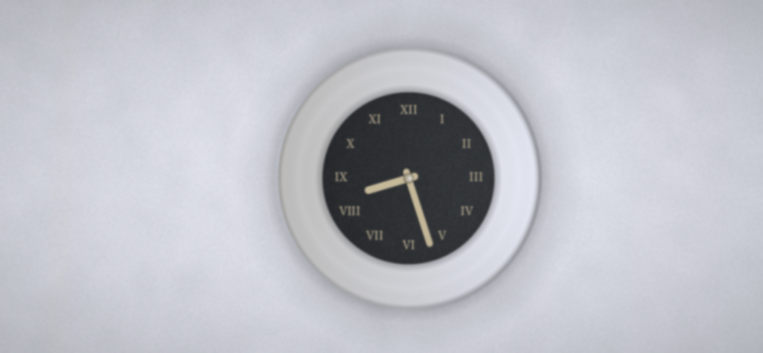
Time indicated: 8:27
